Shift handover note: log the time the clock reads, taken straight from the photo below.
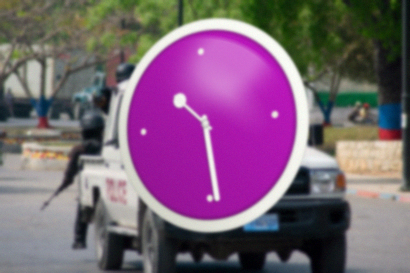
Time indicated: 10:29
